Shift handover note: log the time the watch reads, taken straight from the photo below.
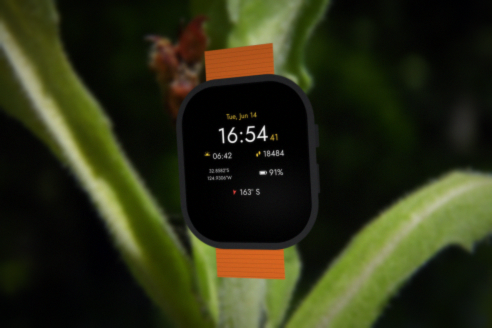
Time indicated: 16:54
